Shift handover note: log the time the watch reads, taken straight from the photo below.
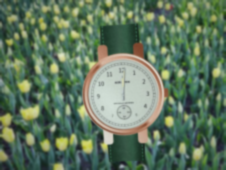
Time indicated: 12:01
